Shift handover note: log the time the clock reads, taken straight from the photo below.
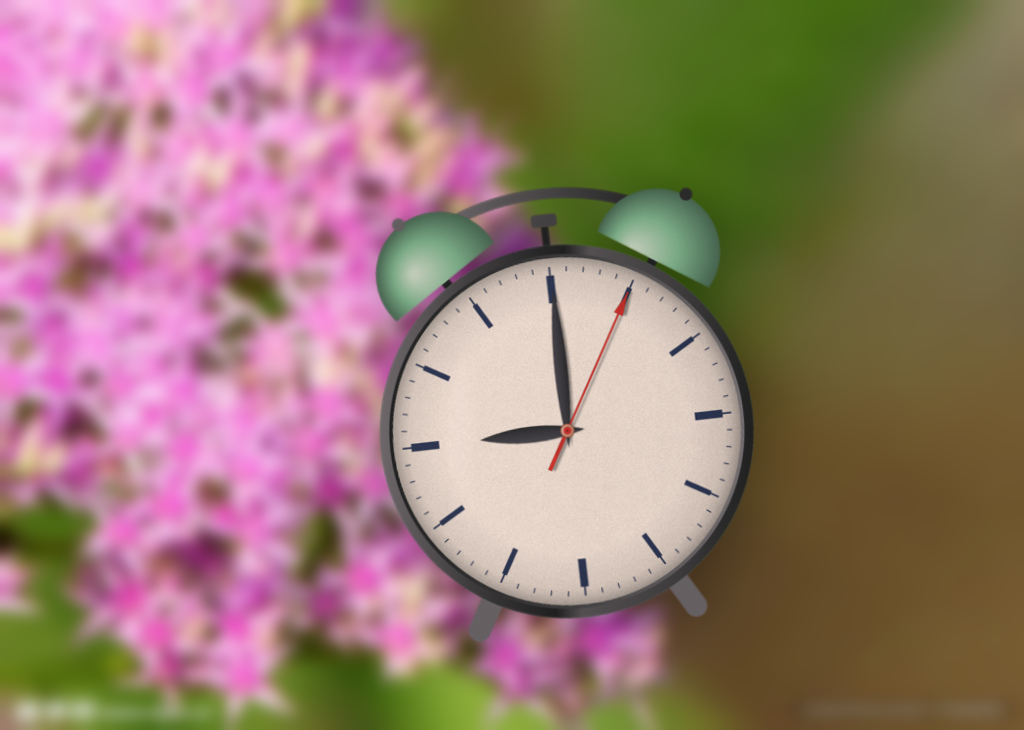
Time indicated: 9:00:05
